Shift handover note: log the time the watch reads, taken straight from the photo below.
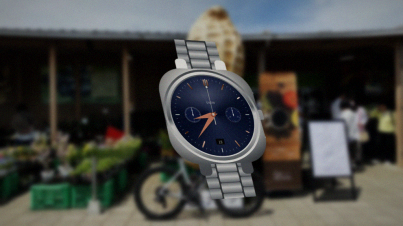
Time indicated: 8:37
